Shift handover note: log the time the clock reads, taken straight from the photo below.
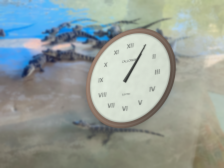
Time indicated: 1:05
